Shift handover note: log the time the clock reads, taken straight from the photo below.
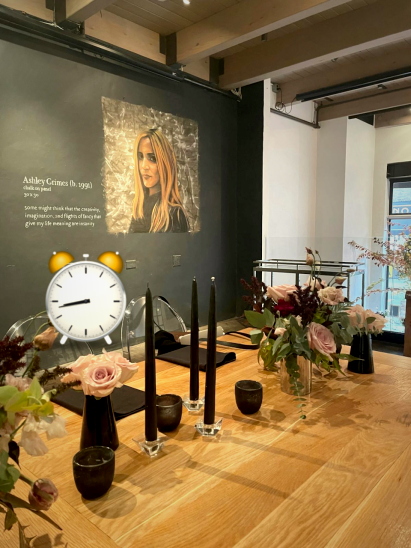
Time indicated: 8:43
